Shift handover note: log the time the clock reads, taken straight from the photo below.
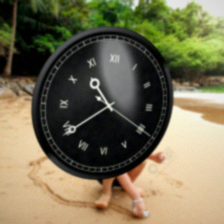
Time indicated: 10:39:20
